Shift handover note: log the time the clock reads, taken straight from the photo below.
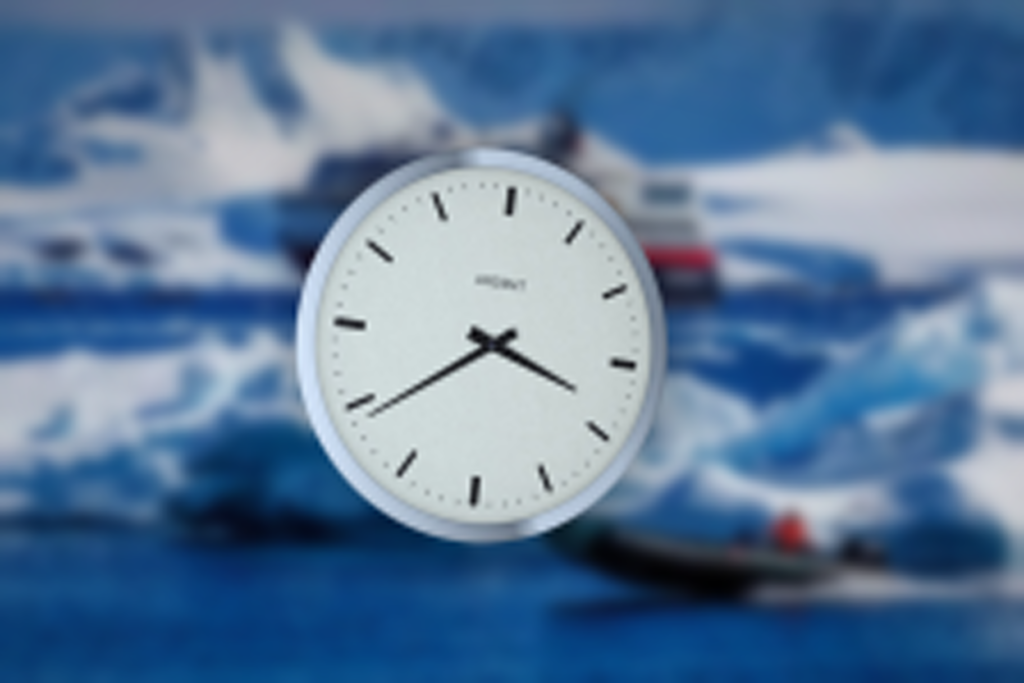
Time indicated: 3:39
